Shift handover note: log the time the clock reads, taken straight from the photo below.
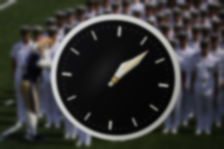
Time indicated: 1:07
